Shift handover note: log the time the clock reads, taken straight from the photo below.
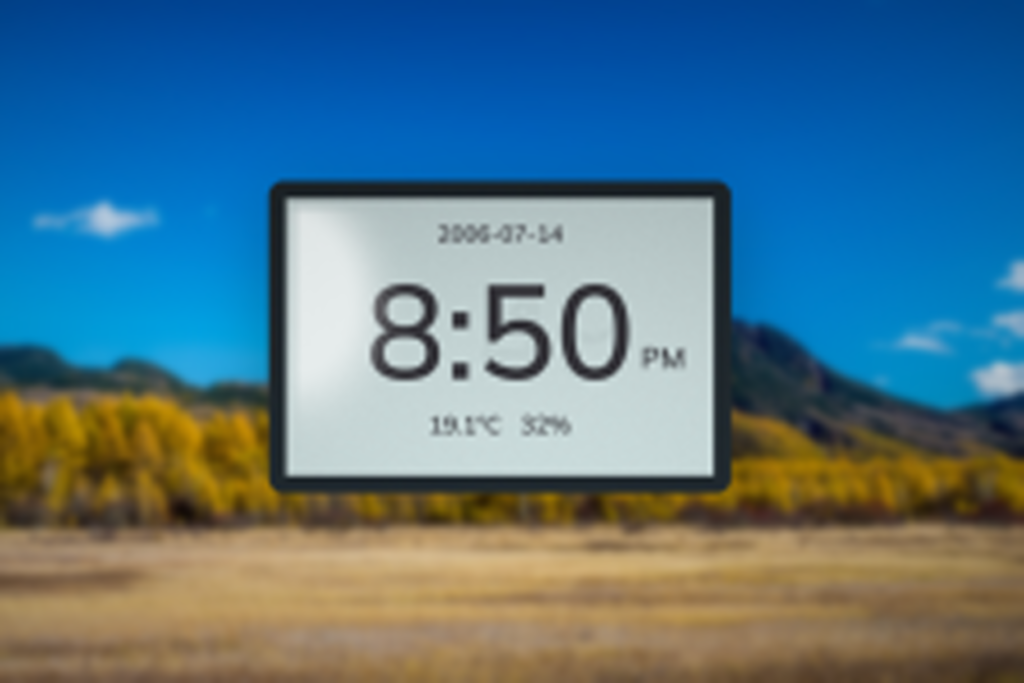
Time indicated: 8:50
